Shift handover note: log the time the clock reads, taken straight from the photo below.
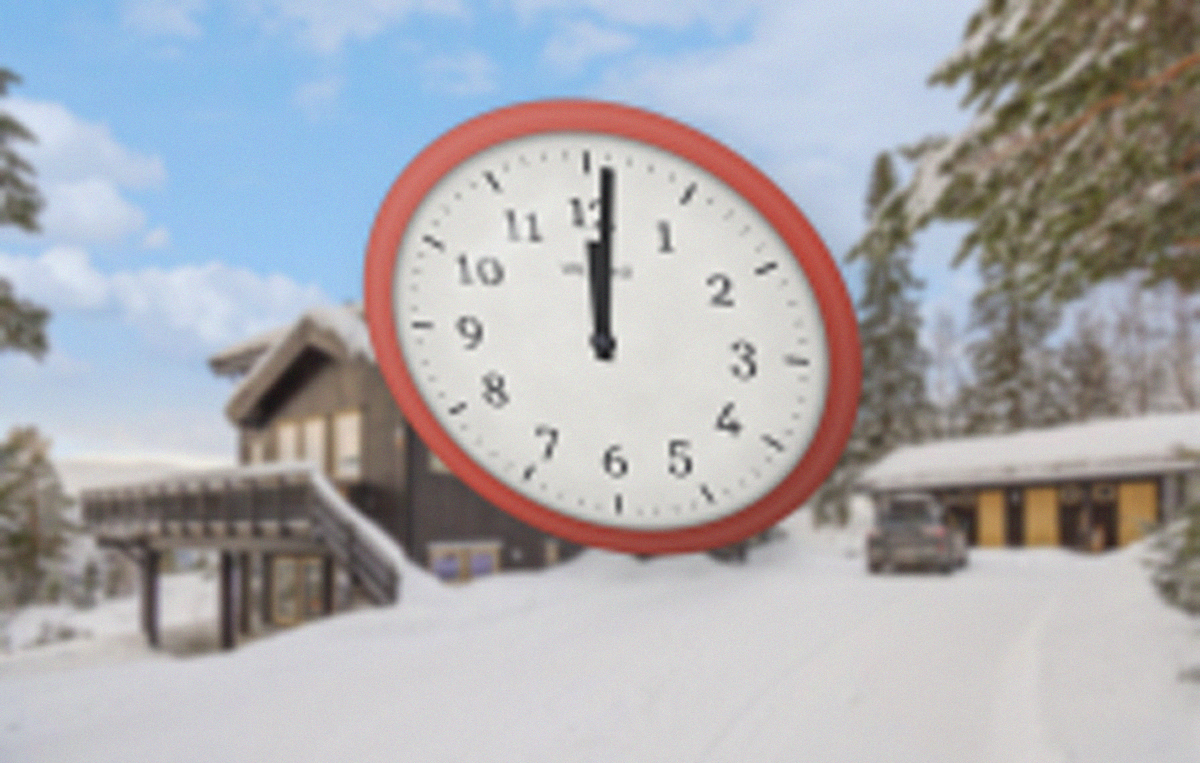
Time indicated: 12:01
